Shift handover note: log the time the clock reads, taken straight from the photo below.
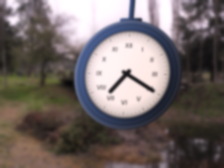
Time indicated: 7:20
